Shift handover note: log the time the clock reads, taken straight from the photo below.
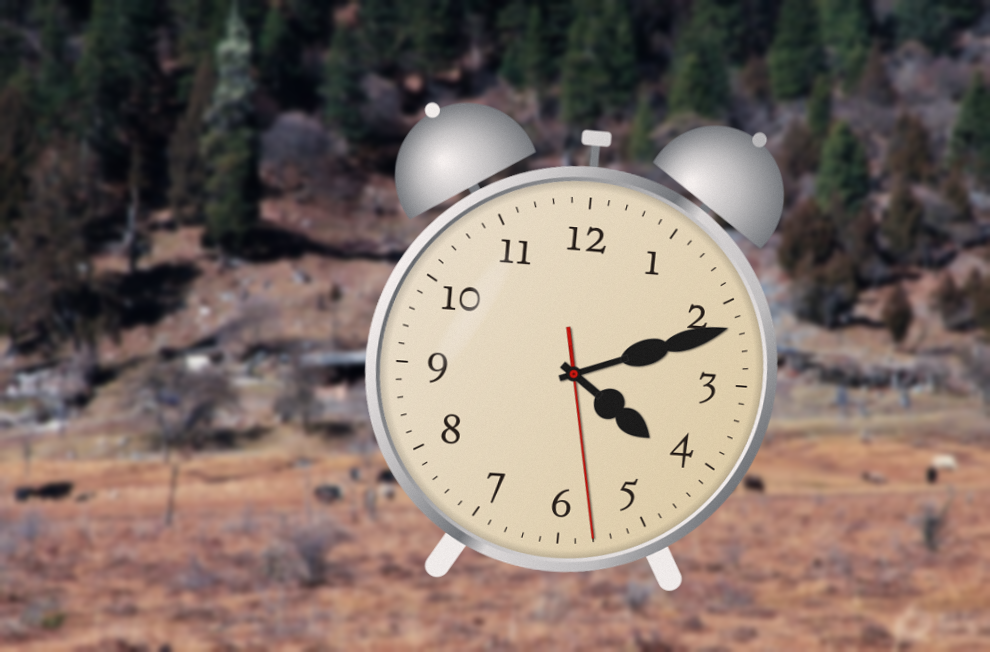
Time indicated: 4:11:28
